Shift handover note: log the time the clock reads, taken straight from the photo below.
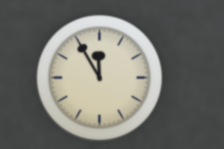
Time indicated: 11:55
